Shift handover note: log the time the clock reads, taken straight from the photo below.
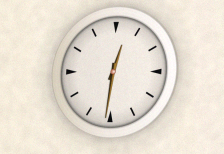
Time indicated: 12:31
